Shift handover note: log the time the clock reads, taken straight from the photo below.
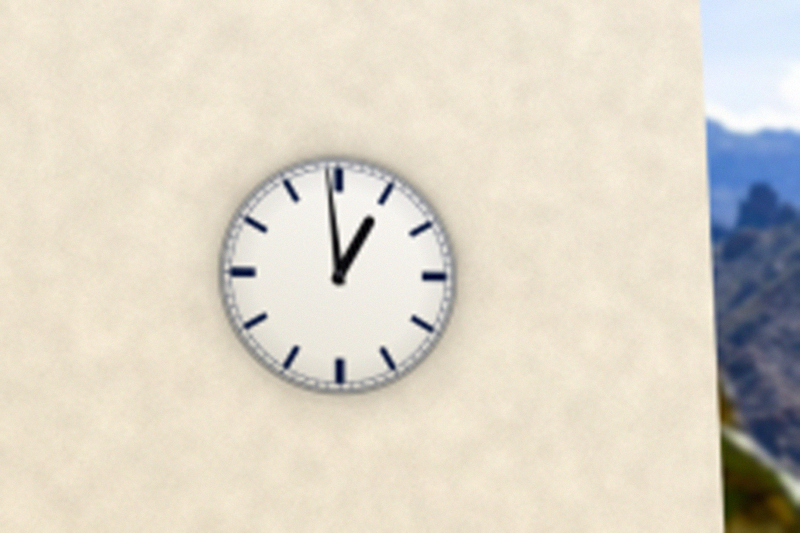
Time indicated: 12:59
